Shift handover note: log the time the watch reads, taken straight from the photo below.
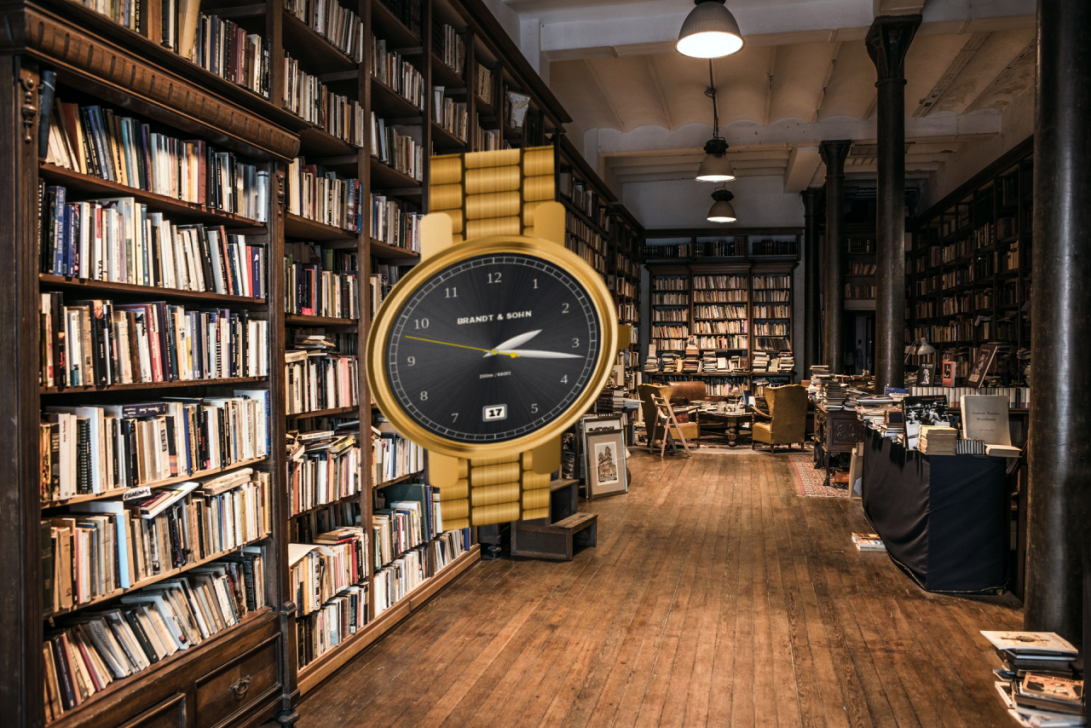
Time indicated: 2:16:48
